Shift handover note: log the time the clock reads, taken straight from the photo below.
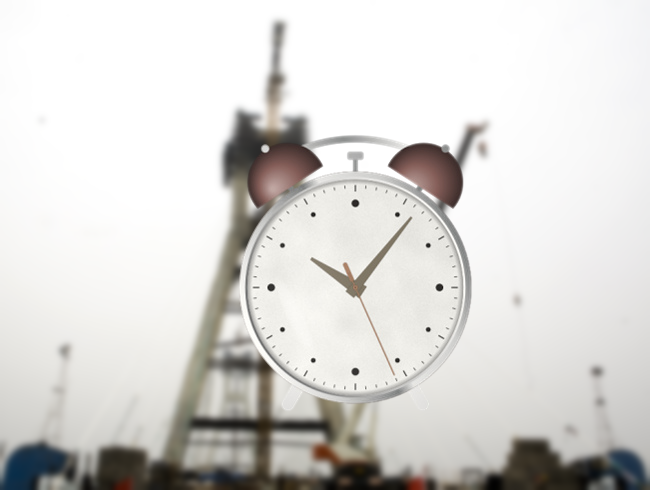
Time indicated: 10:06:26
